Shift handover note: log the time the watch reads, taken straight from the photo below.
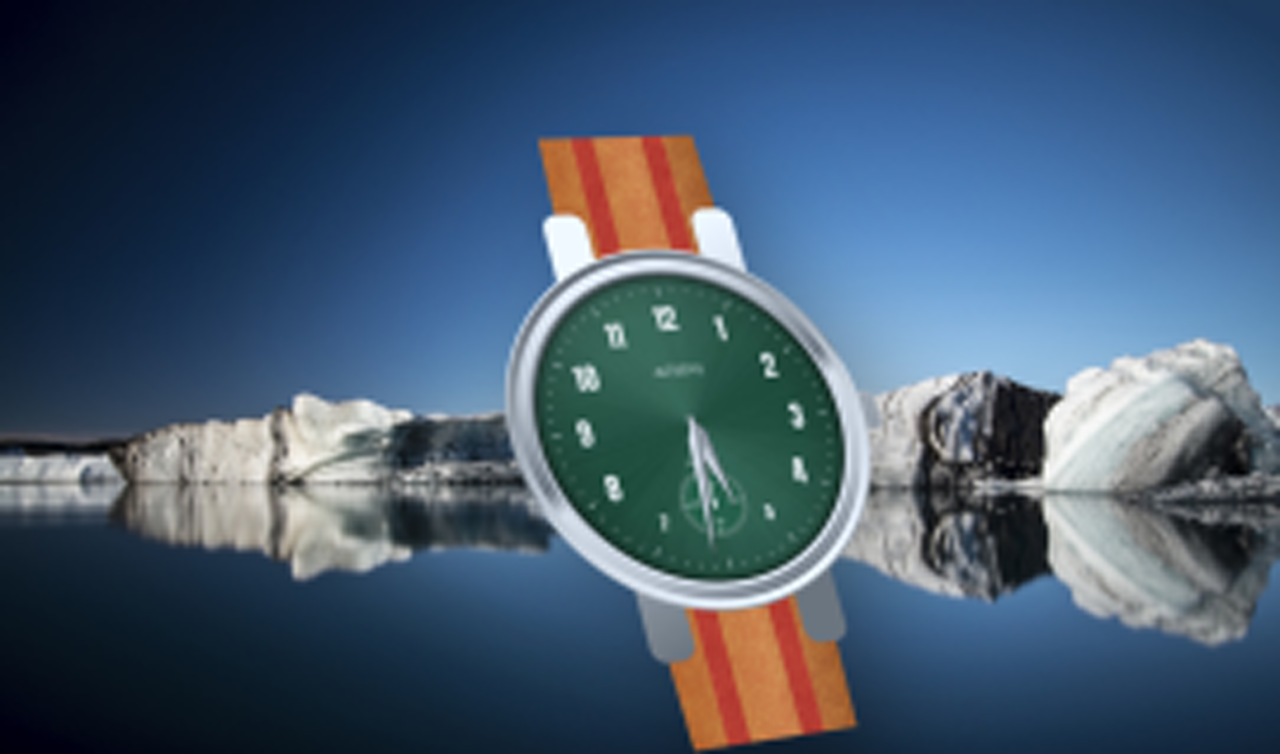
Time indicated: 5:31
